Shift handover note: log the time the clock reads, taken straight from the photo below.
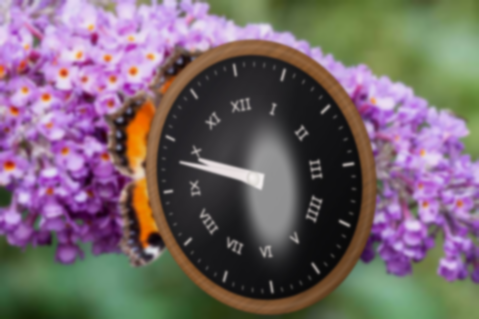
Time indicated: 9:48
